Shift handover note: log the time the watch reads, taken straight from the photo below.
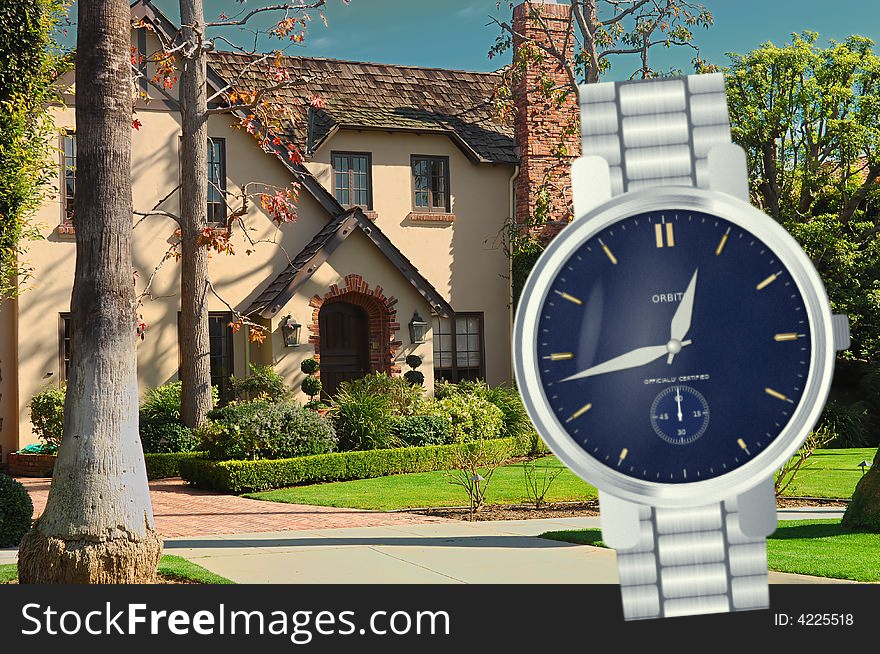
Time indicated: 12:43
